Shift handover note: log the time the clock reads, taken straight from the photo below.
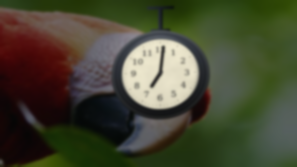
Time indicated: 7:01
